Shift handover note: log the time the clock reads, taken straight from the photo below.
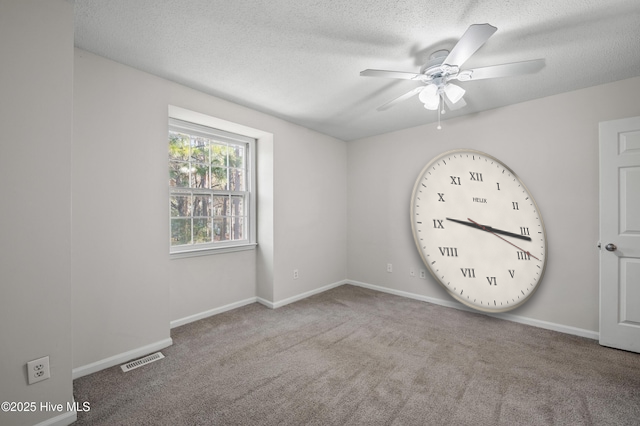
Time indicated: 9:16:19
